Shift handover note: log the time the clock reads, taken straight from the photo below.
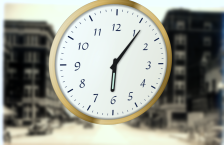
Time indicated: 6:06
